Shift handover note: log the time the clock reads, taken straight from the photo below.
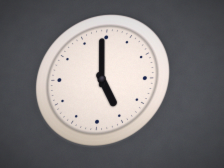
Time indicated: 4:59
